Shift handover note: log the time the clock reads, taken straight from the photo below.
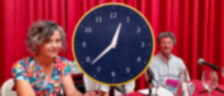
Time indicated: 12:38
